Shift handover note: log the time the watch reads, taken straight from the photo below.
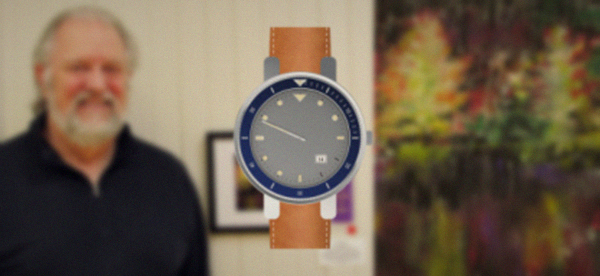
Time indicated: 9:49
